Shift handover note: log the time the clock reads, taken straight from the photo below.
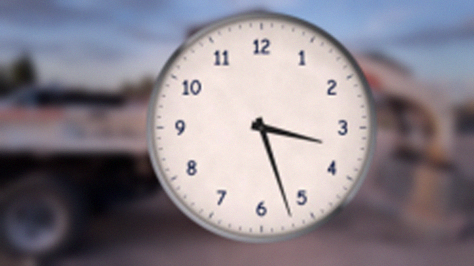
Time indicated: 3:27
